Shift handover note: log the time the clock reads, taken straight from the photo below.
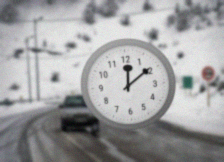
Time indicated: 12:09
